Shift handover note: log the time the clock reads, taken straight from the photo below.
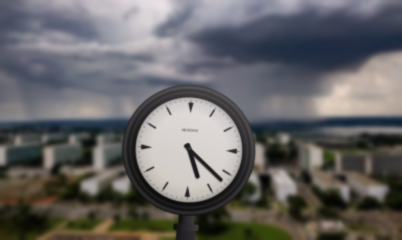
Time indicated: 5:22
